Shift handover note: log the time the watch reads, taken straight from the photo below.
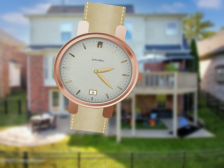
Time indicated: 2:22
